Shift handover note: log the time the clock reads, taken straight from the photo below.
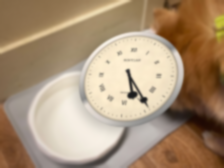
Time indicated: 5:24
